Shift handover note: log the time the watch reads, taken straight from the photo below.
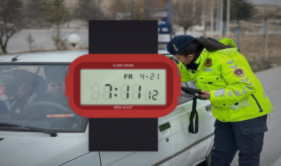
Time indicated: 7:11:12
